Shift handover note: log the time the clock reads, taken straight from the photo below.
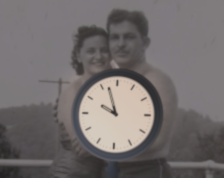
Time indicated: 9:57
